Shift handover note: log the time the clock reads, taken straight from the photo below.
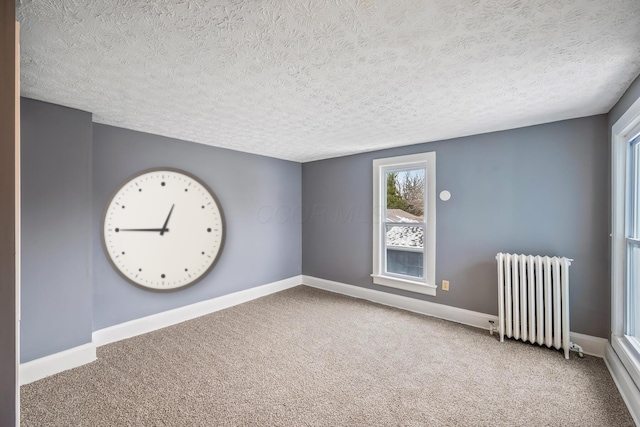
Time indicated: 12:45
